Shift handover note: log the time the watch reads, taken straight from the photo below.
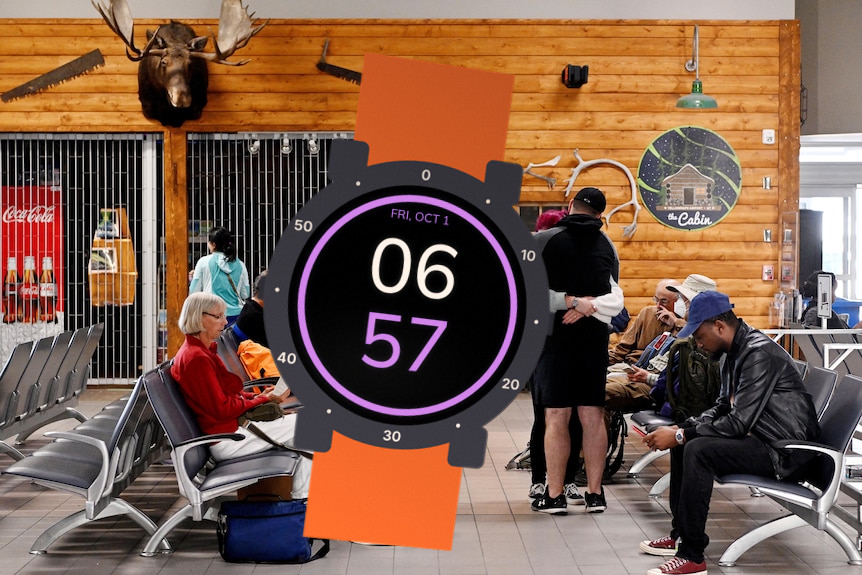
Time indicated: 6:57
